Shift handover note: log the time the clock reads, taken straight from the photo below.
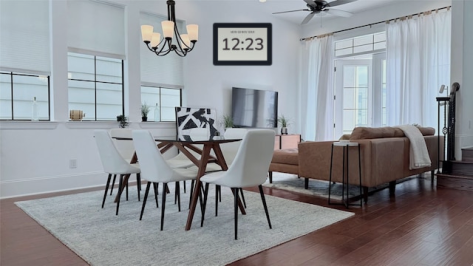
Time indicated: 12:23
